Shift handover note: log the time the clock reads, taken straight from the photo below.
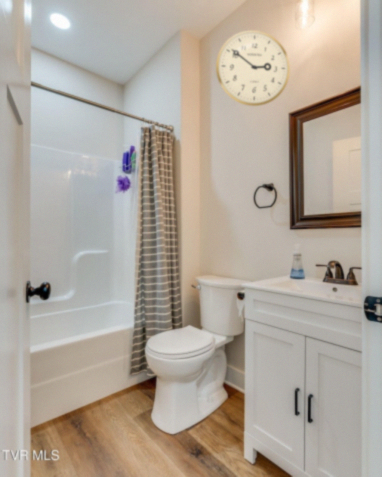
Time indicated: 2:51
